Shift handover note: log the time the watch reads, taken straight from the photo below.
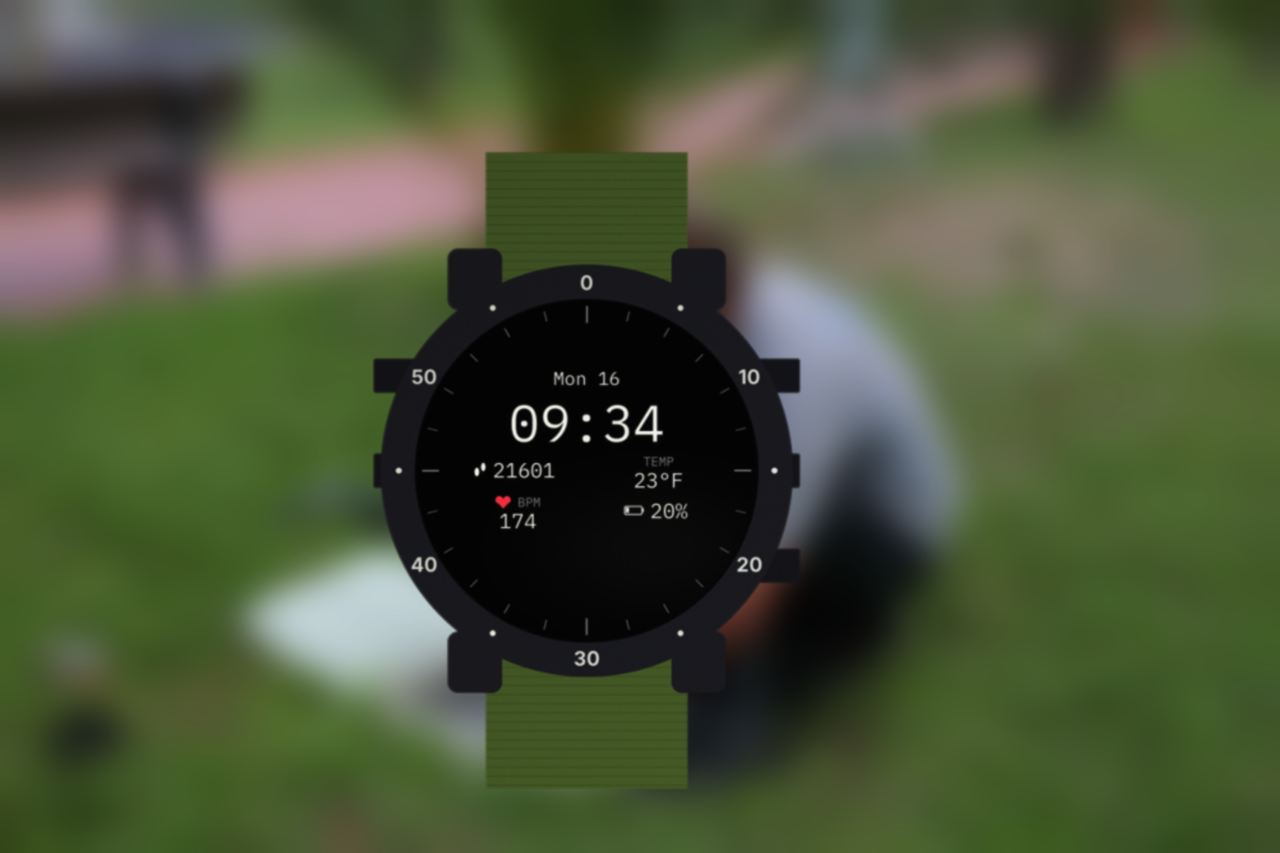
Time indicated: 9:34
